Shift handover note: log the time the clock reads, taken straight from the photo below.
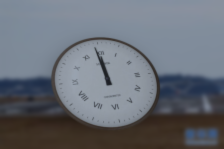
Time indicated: 11:59
